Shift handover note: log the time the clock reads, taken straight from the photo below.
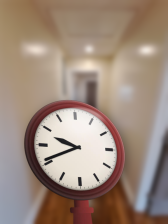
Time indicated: 9:41
